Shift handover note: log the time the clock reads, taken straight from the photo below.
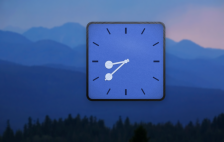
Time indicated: 8:38
